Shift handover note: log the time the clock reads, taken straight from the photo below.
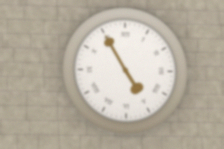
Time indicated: 4:55
